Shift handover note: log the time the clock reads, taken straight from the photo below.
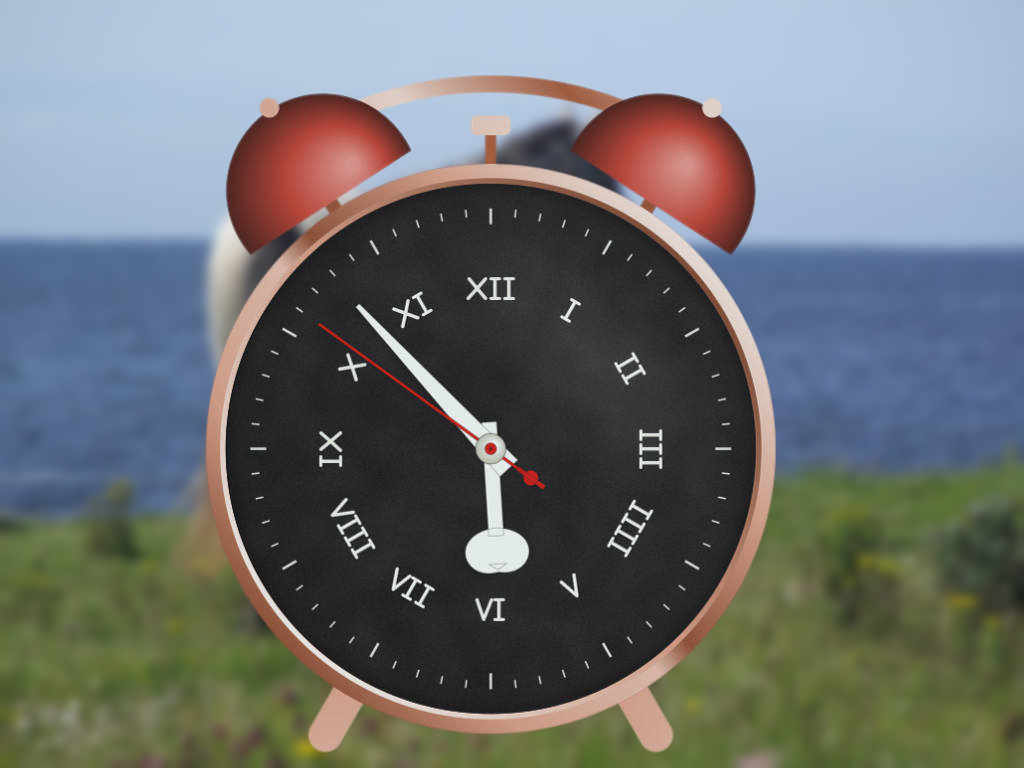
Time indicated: 5:52:51
